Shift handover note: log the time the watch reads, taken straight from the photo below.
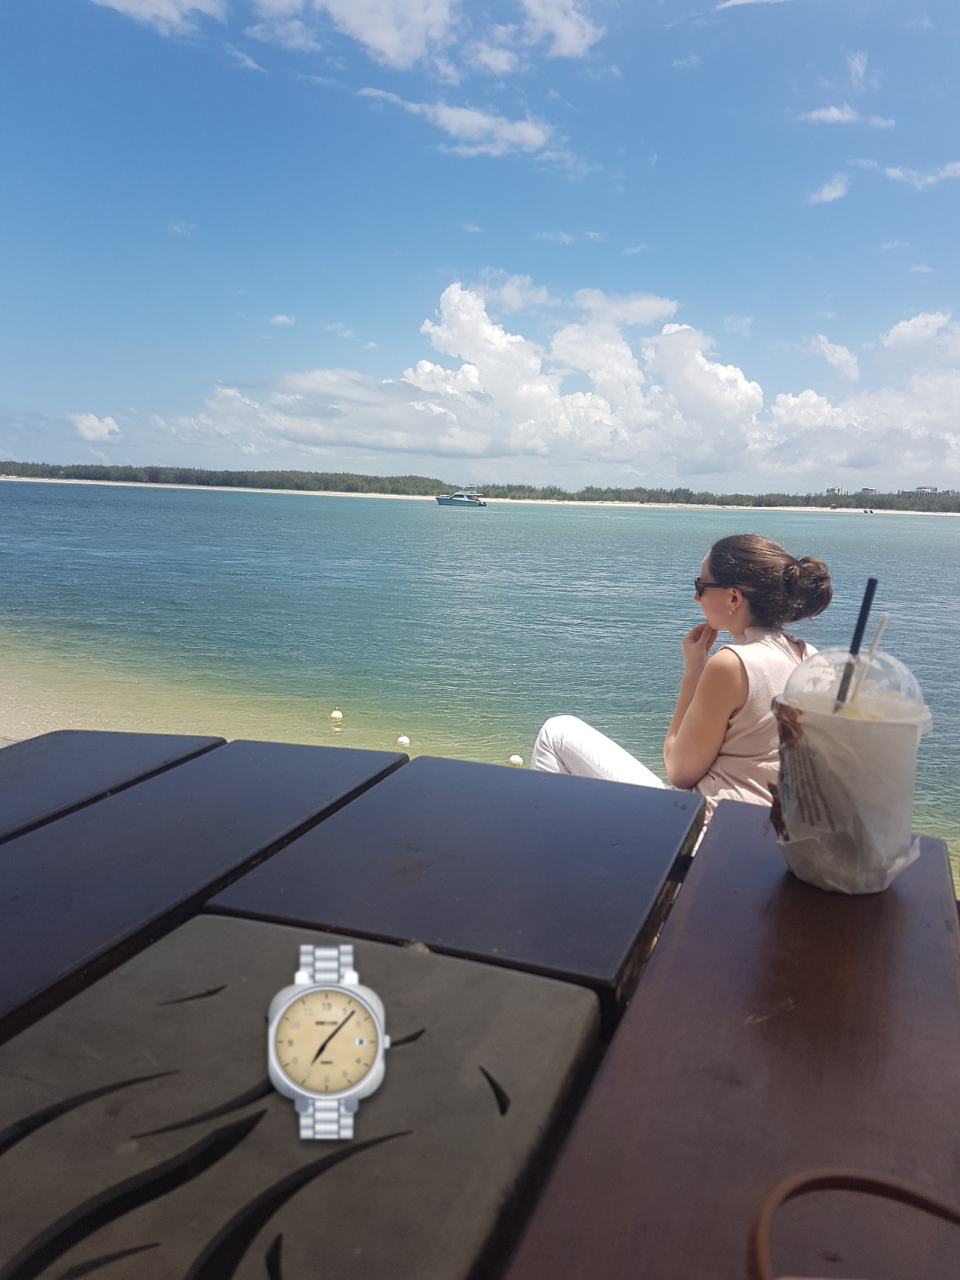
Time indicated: 7:07
